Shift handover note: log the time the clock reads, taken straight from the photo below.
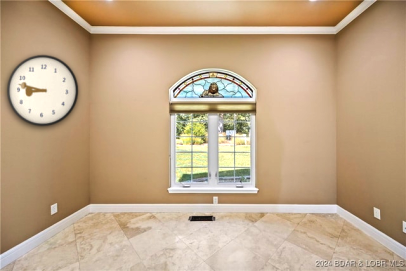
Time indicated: 8:47
